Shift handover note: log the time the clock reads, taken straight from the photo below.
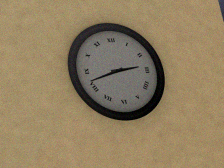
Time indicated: 2:42
